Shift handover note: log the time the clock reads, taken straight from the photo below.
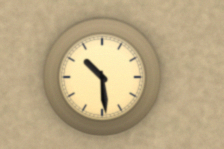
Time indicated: 10:29
